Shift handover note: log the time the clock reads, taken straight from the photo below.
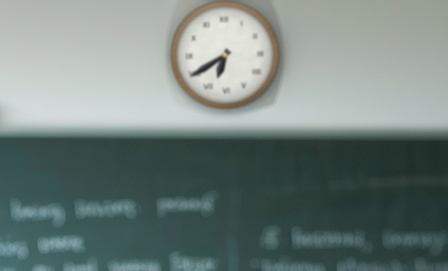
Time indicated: 6:40
